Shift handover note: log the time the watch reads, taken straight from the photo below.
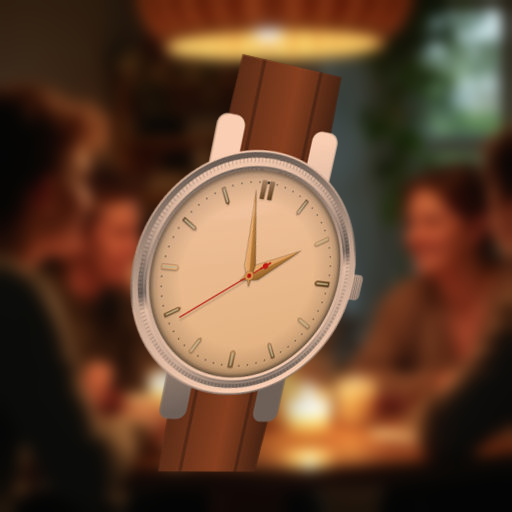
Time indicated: 1:58:39
